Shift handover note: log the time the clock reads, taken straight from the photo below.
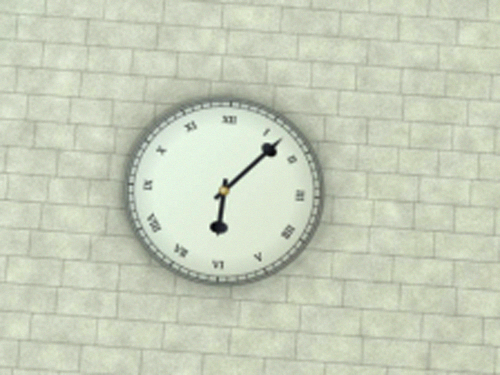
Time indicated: 6:07
